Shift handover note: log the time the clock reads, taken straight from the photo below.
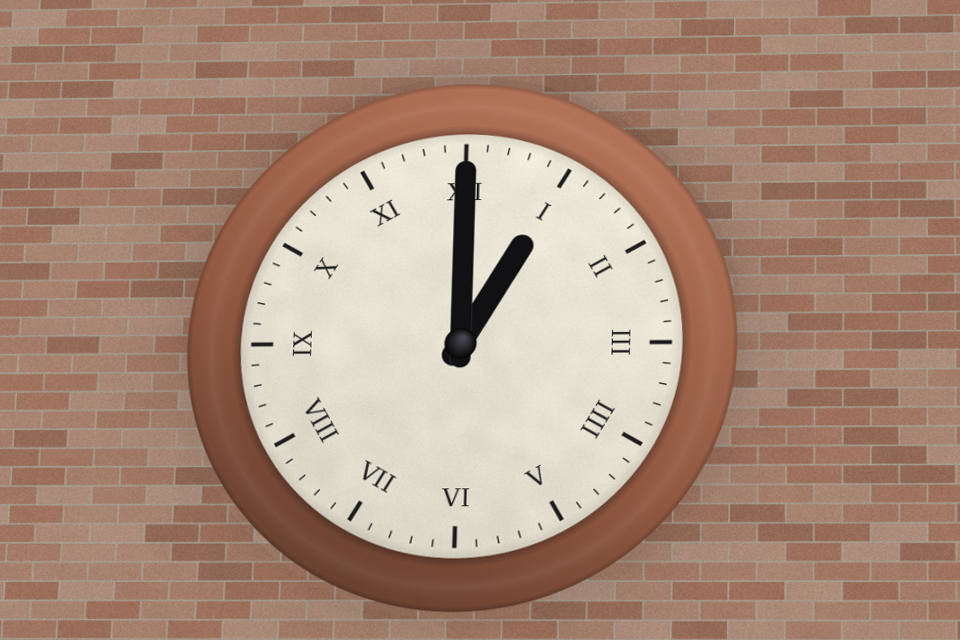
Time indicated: 1:00
